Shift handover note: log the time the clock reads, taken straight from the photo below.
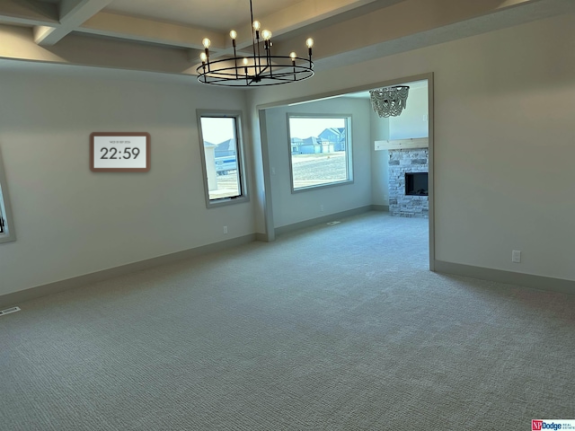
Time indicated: 22:59
